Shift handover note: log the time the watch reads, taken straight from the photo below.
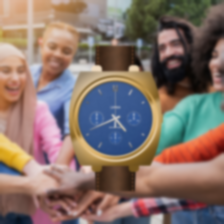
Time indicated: 4:41
